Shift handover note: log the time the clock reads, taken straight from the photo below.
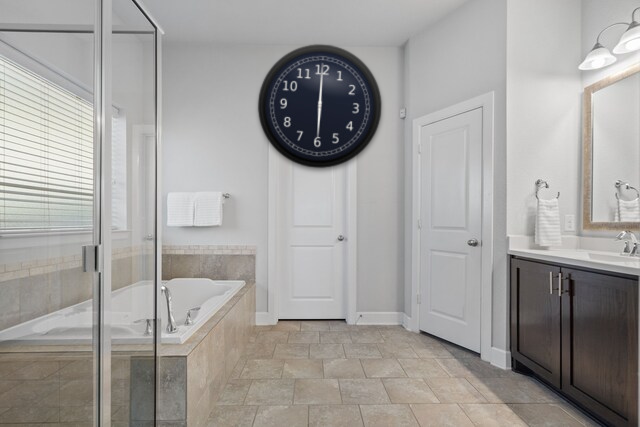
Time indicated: 6:00
